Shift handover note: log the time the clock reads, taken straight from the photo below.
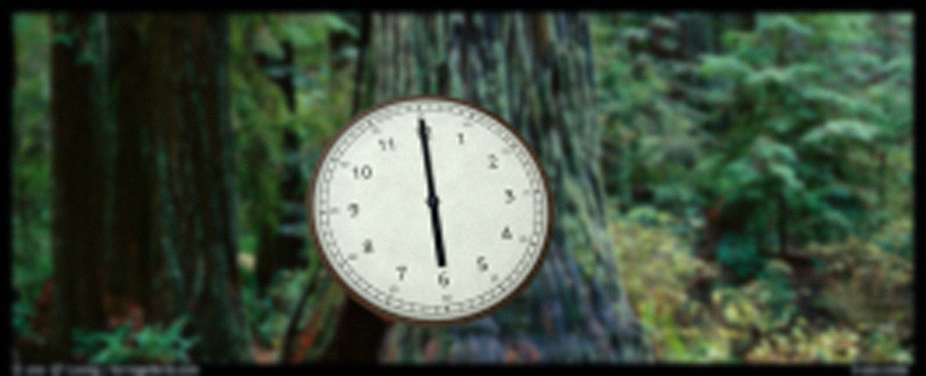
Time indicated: 6:00
